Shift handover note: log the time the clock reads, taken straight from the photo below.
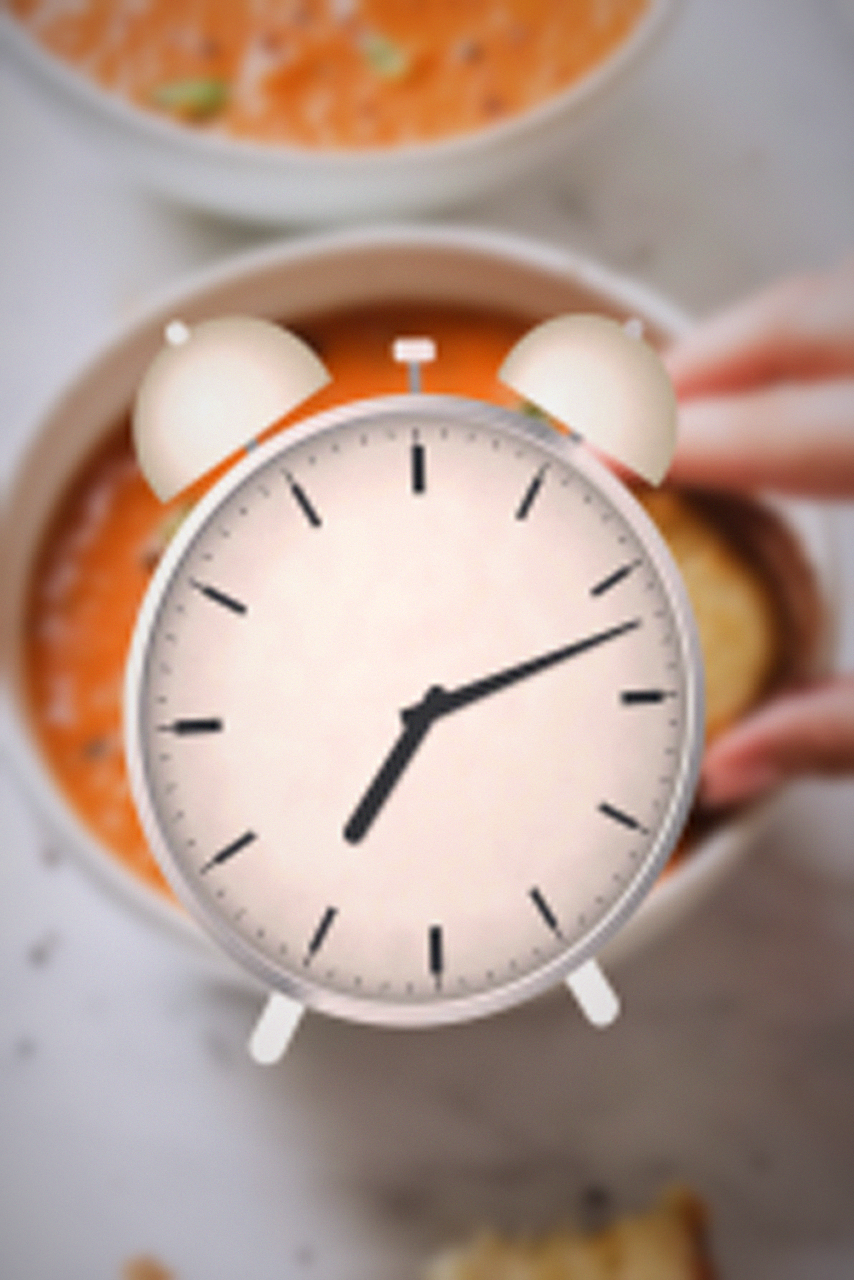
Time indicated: 7:12
